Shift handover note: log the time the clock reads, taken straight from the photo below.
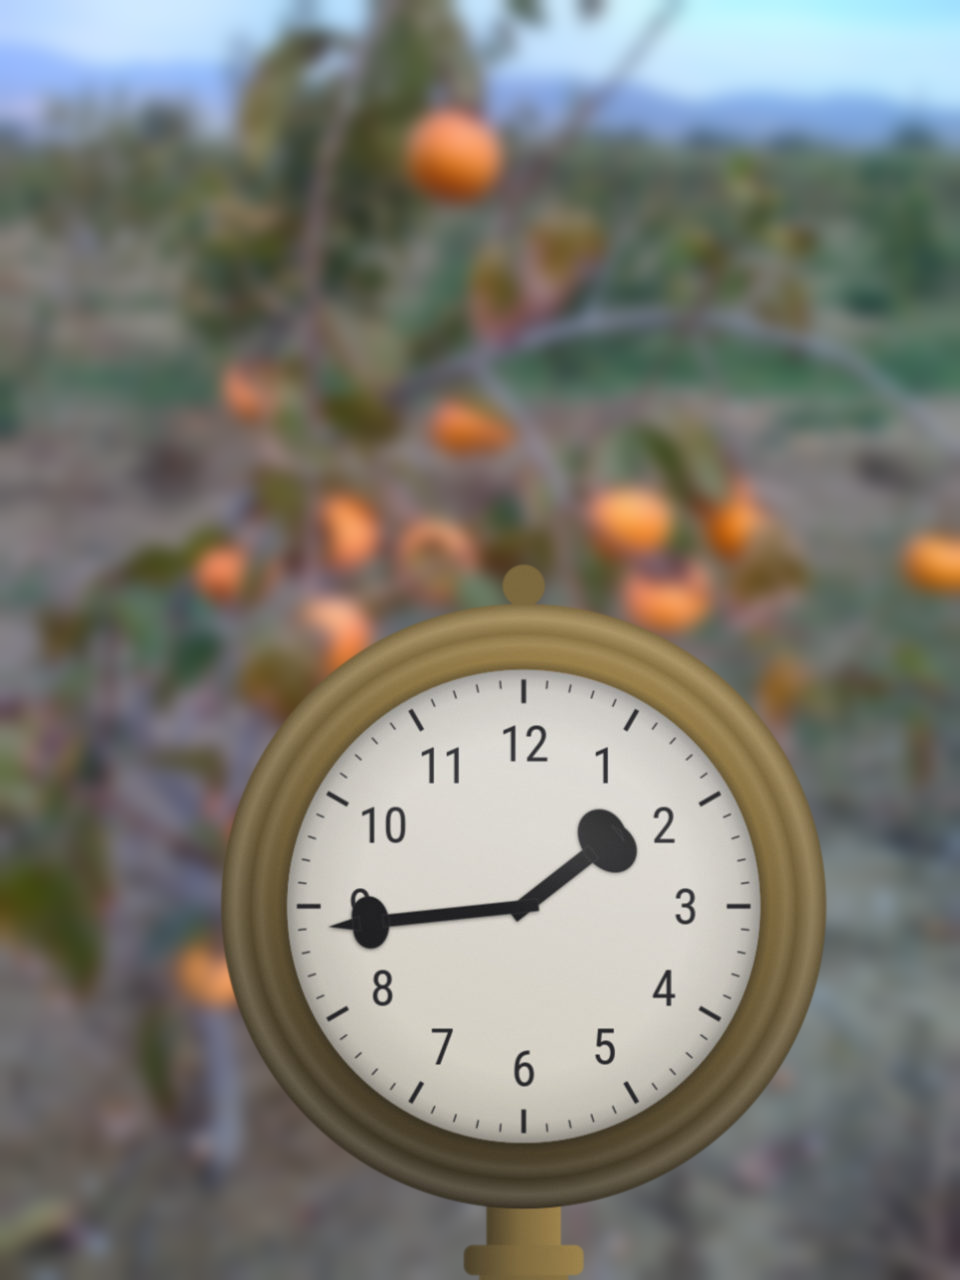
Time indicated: 1:44
